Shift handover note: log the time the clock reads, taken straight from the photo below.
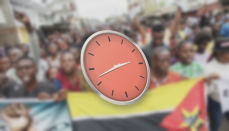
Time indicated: 2:42
